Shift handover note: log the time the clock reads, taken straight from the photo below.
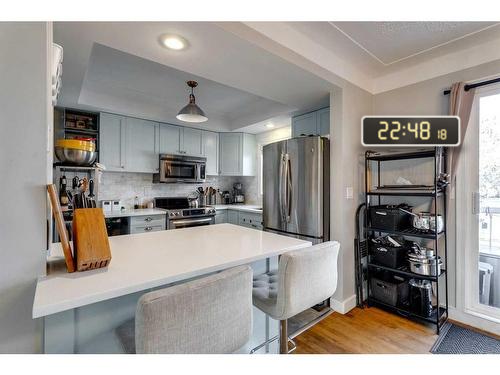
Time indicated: 22:48:18
